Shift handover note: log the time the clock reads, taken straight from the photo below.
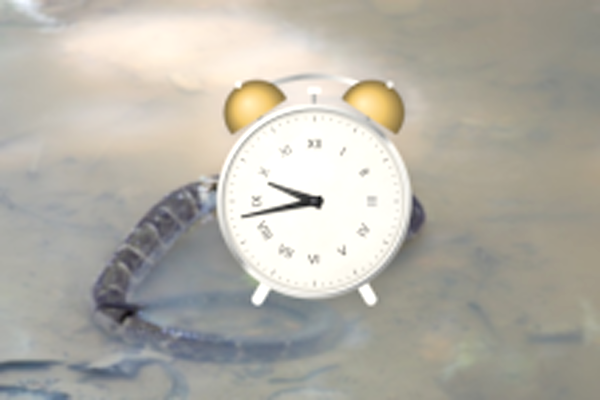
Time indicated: 9:43
